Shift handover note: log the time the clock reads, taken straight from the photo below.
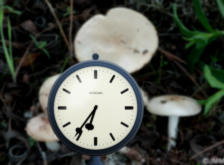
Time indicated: 6:36
